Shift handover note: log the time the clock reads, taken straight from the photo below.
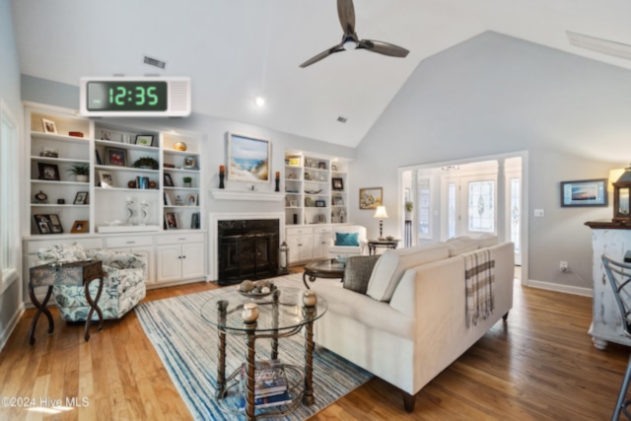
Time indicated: 12:35
